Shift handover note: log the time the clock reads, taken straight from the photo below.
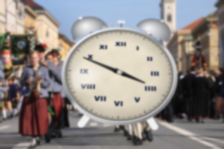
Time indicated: 3:49
